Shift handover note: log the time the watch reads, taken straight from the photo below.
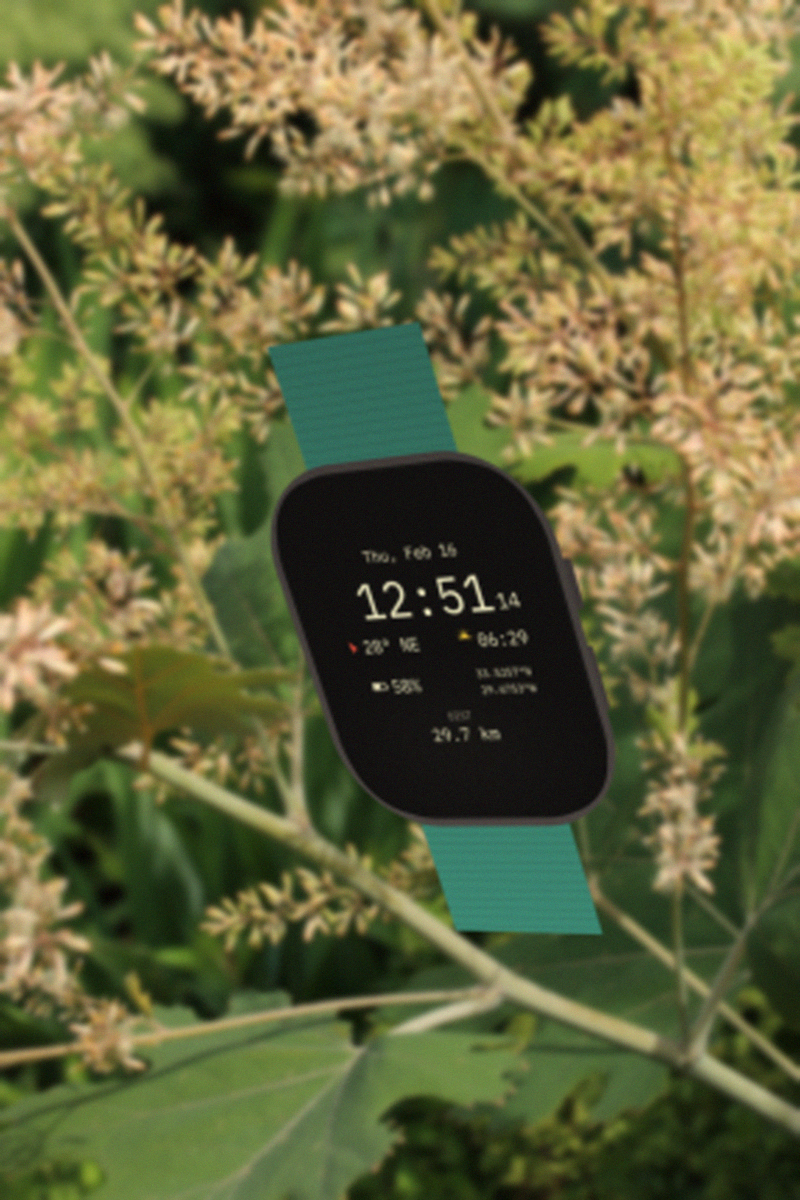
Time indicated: 12:51
